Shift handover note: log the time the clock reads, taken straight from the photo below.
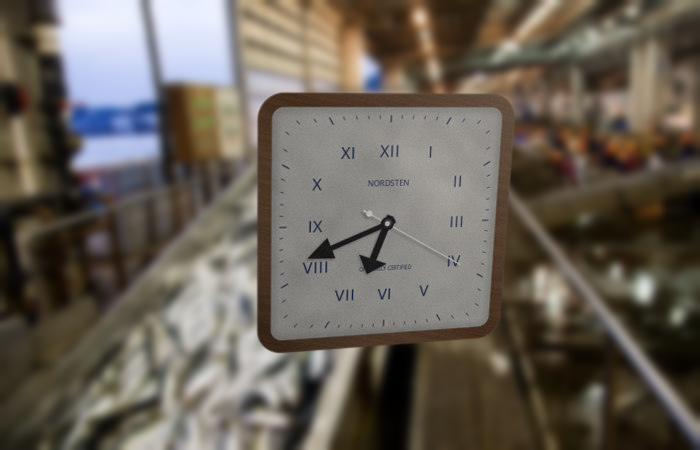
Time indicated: 6:41:20
